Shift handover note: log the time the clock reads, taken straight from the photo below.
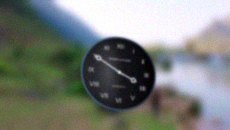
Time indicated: 3:50
